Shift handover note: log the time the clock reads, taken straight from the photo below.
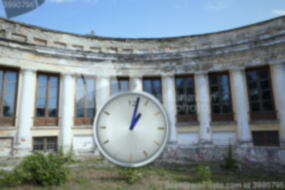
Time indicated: 1:02
